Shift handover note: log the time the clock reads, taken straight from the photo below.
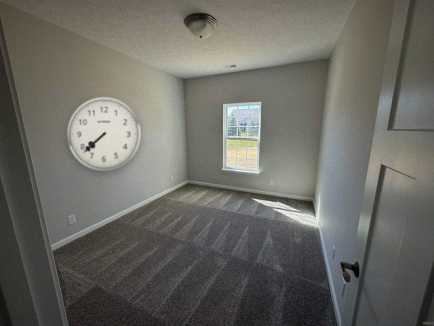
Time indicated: 7:38
